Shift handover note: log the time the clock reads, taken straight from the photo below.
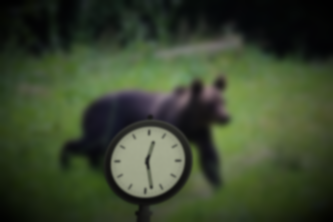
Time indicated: 12:28
